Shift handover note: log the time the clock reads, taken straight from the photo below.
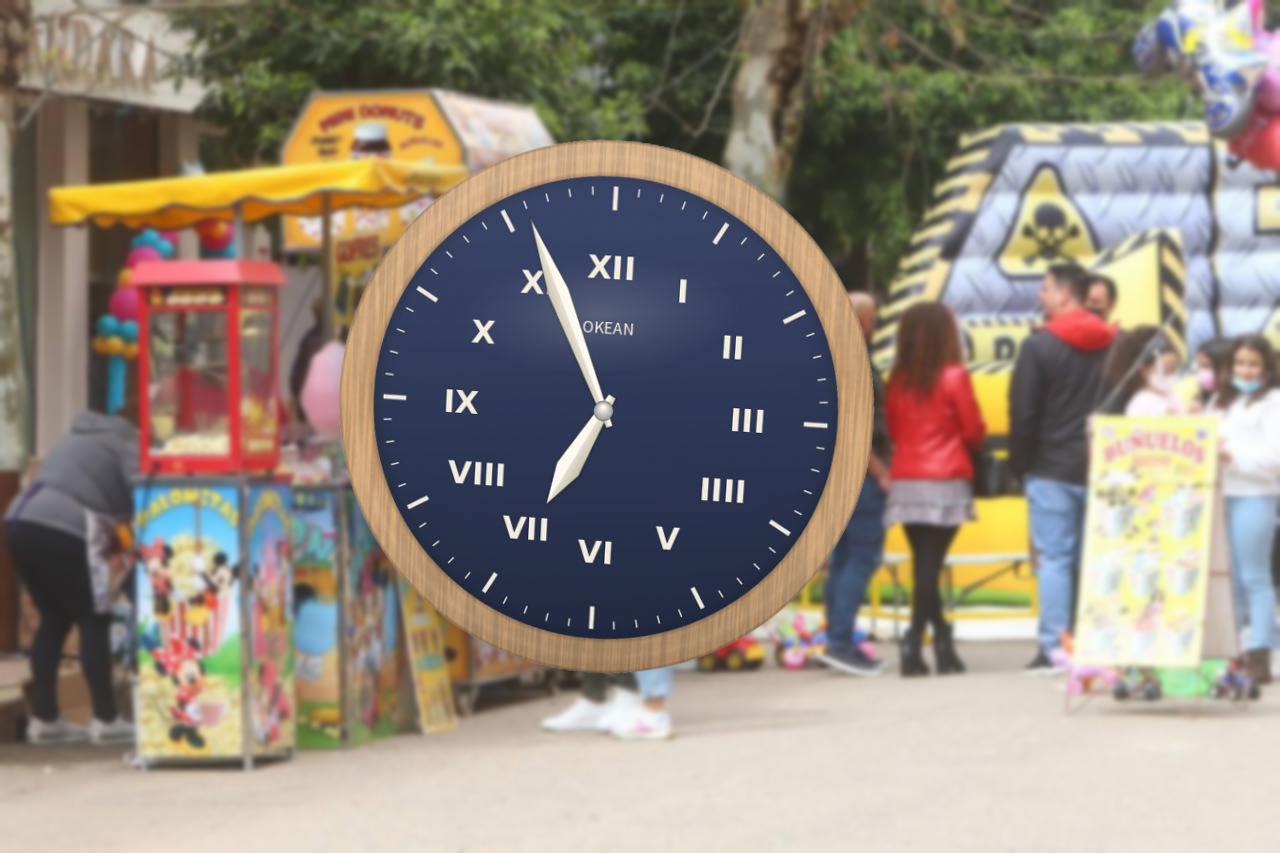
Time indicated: 6:56
